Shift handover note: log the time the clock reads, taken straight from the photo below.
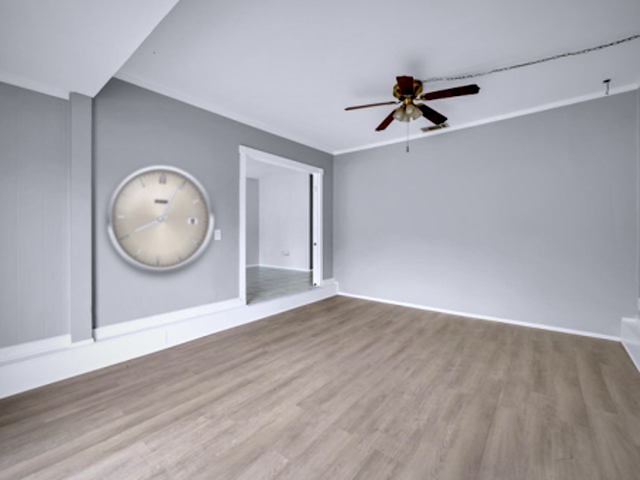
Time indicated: 8:04
